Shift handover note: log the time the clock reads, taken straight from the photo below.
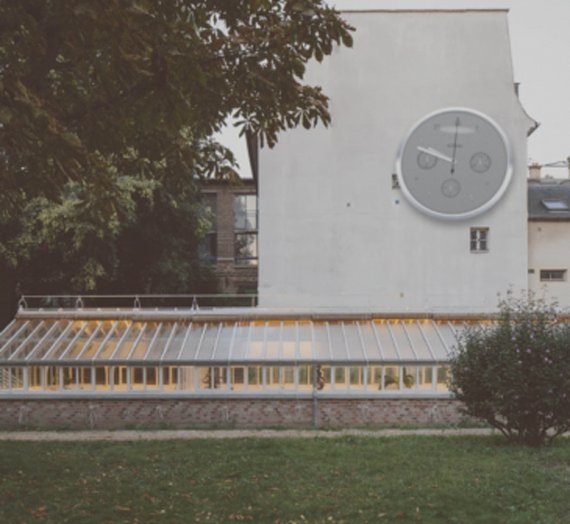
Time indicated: 9:48
